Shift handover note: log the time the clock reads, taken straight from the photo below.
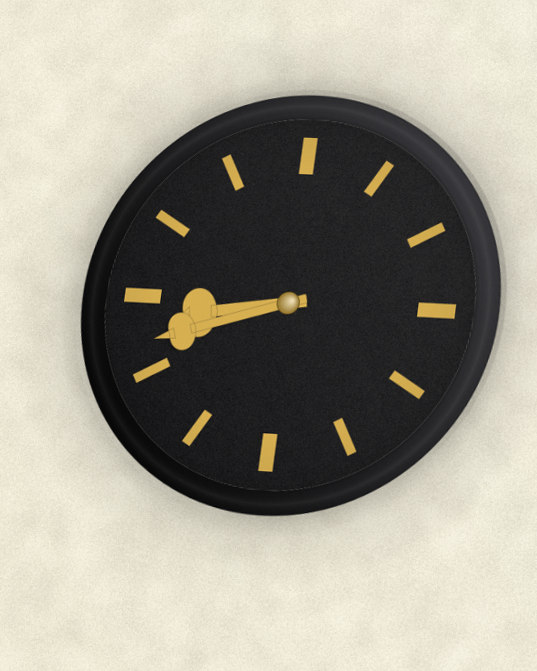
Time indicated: 8:42
